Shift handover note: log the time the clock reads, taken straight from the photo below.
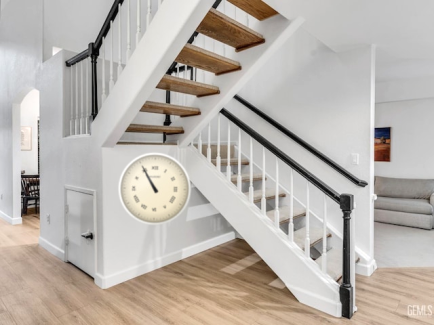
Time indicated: 10:55
